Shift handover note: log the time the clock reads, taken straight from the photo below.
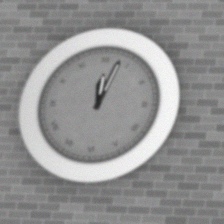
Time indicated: 12:03
